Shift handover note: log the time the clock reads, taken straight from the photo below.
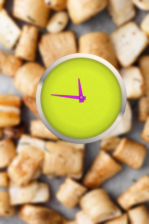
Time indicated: 11:46
